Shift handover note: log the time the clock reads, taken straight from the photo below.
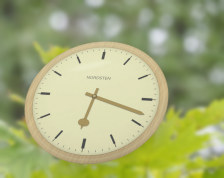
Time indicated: 6:18
